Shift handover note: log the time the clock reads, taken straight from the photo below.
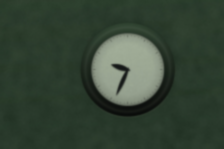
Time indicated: 9:34
